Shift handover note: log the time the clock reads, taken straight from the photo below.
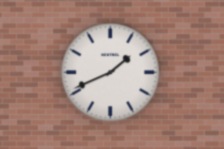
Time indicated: 1:41
